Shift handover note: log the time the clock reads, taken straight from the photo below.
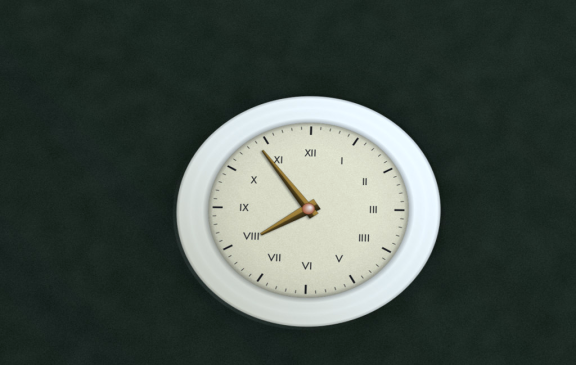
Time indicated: 7:54
